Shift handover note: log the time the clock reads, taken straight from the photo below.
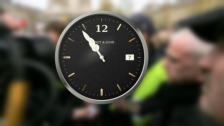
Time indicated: 10:54
